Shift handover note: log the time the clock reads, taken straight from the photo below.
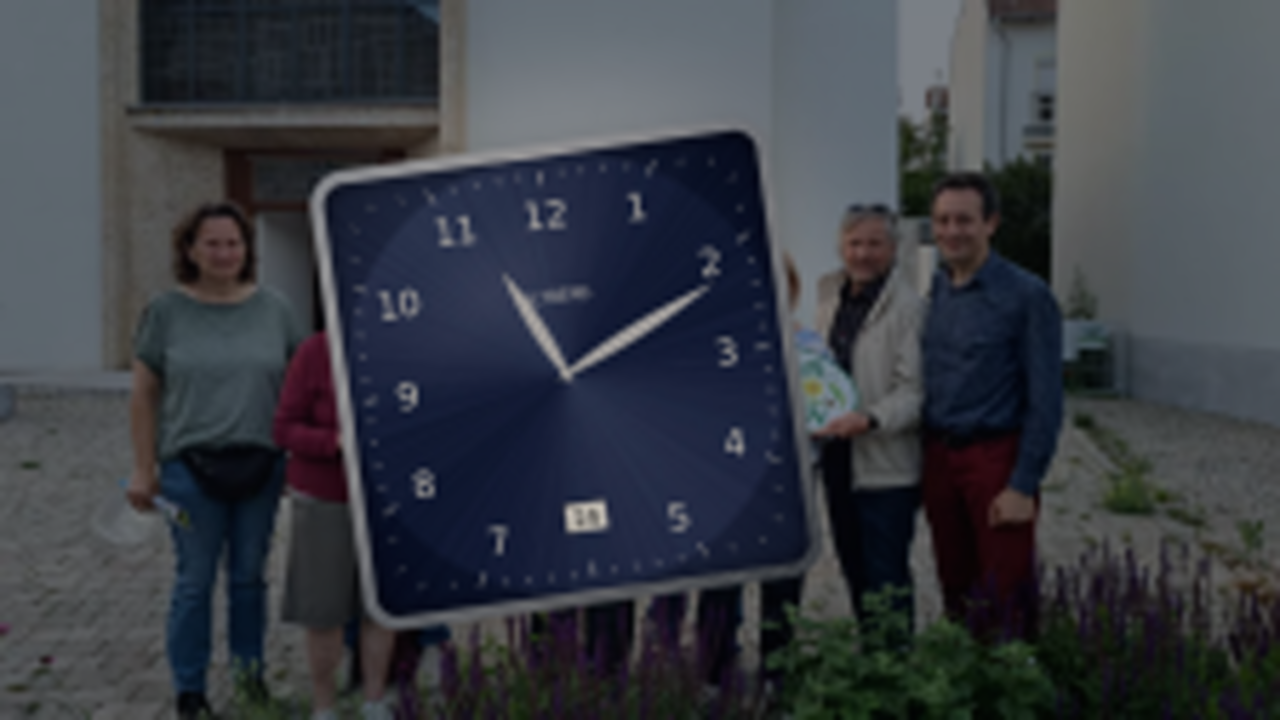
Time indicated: 11:11
